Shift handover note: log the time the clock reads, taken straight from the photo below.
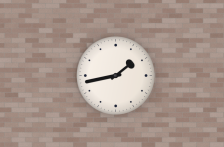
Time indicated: 1:43
